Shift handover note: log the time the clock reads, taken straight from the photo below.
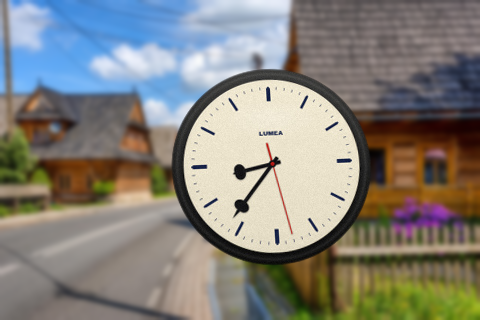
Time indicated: 8:36:28
